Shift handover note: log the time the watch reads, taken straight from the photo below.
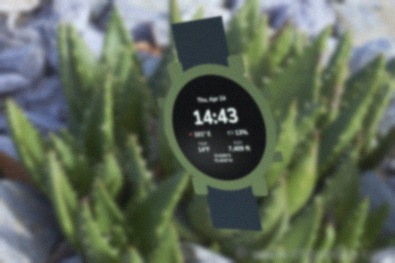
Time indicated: 14:43
